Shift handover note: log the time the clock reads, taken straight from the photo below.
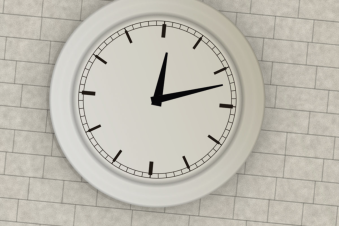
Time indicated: 12:12
